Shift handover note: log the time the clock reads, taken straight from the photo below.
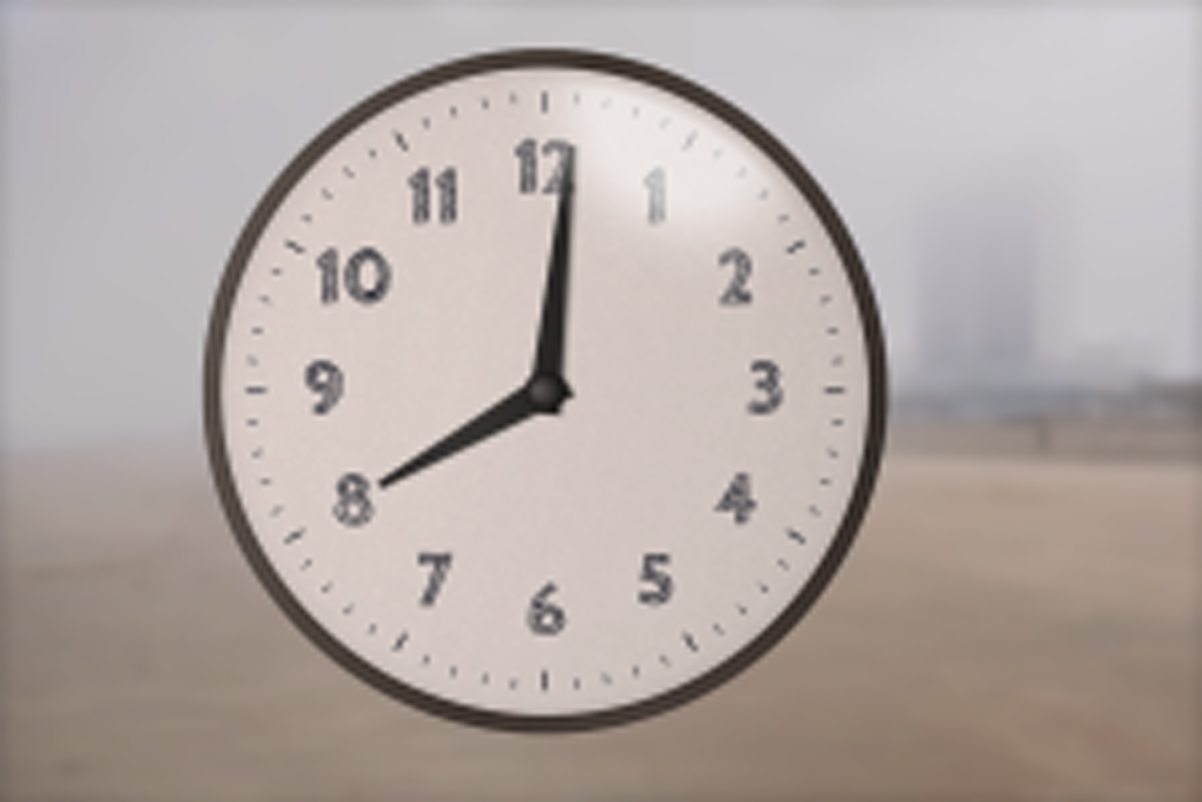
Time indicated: 8:01
